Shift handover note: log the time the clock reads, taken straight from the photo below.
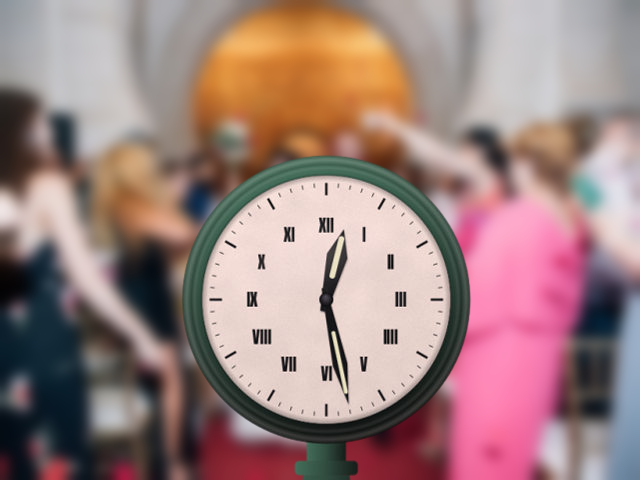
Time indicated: 12:28
